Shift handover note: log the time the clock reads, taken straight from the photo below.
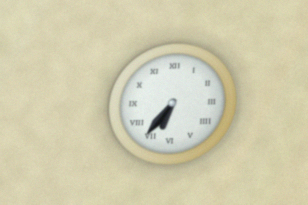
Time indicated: 6:36
